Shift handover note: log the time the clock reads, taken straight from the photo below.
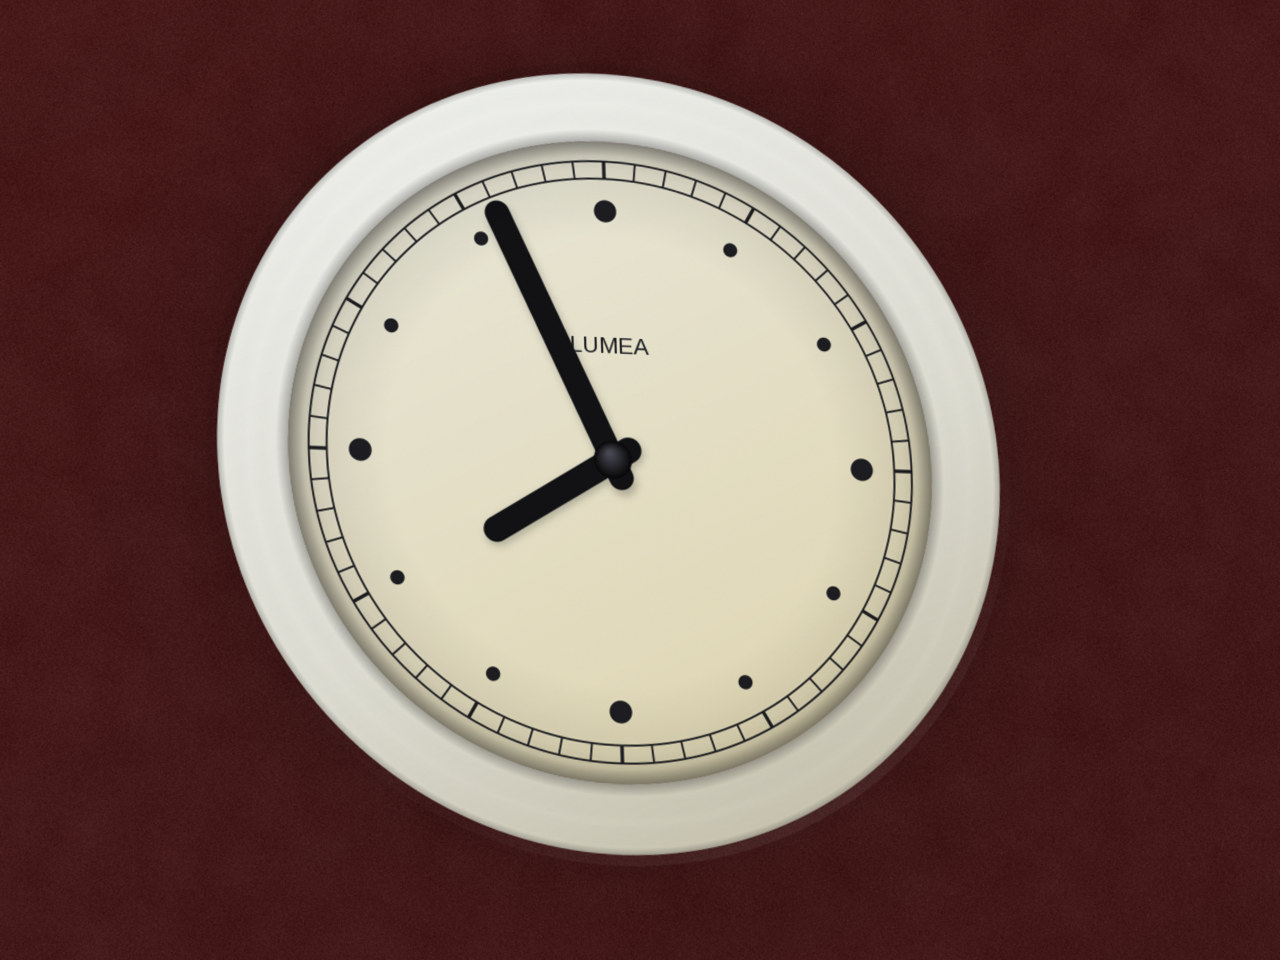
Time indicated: 7:56
